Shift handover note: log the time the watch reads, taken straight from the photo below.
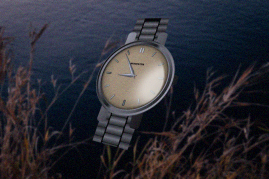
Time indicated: 8:54
